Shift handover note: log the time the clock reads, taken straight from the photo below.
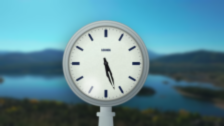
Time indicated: 5:27
